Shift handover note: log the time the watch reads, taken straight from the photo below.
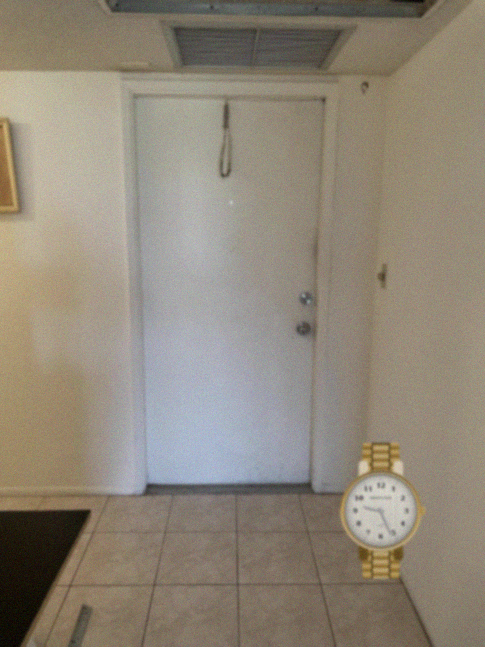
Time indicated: 9:26
